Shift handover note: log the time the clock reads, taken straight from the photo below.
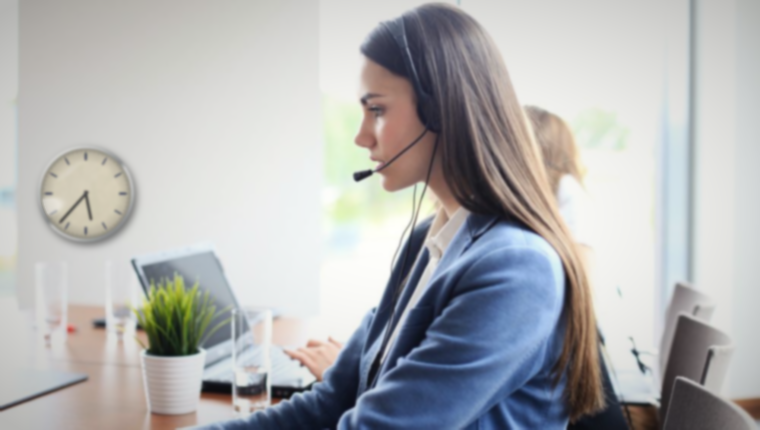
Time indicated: 5:37
